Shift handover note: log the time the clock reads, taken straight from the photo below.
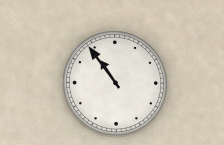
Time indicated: 10:54
